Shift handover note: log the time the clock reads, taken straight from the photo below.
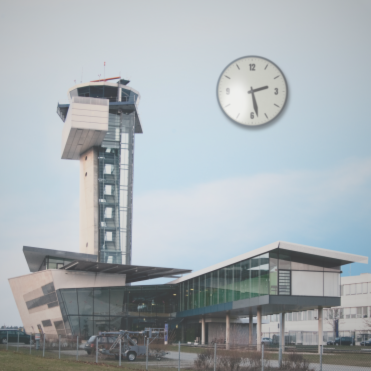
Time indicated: 2:28
